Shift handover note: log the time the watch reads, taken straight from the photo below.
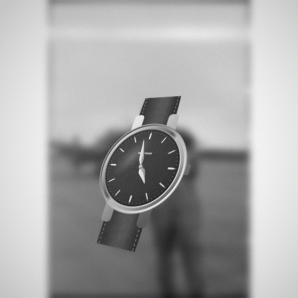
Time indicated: 4:58
